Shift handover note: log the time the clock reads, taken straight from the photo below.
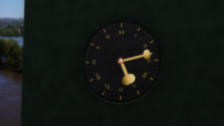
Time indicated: 5:13
